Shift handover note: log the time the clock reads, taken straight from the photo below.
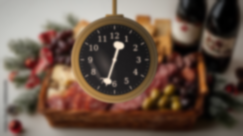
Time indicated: 12:33
